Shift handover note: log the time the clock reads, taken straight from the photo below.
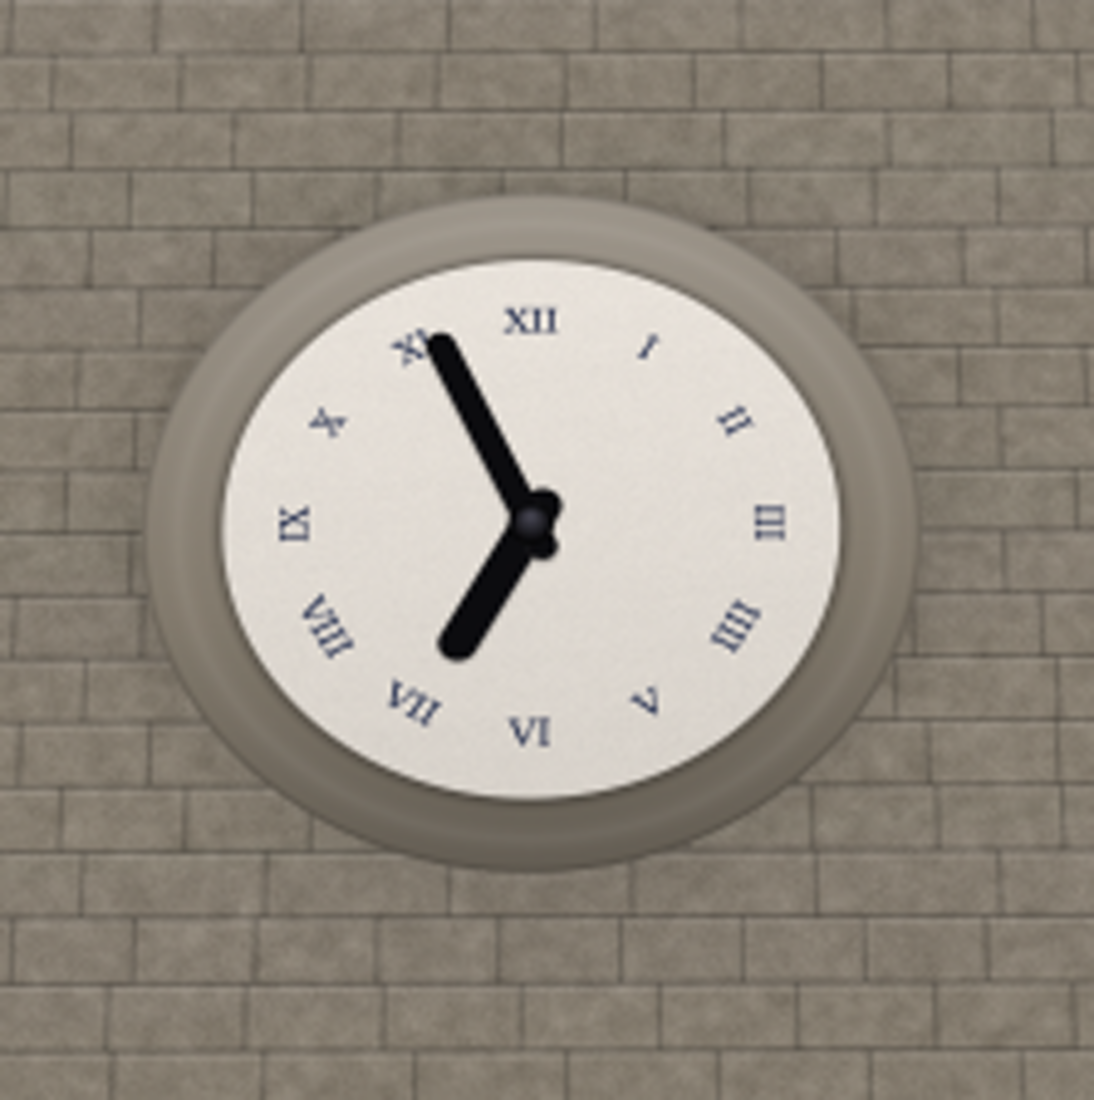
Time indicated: 6:56
